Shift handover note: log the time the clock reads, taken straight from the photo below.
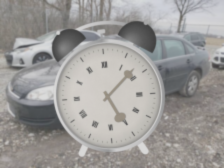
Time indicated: 5:08
